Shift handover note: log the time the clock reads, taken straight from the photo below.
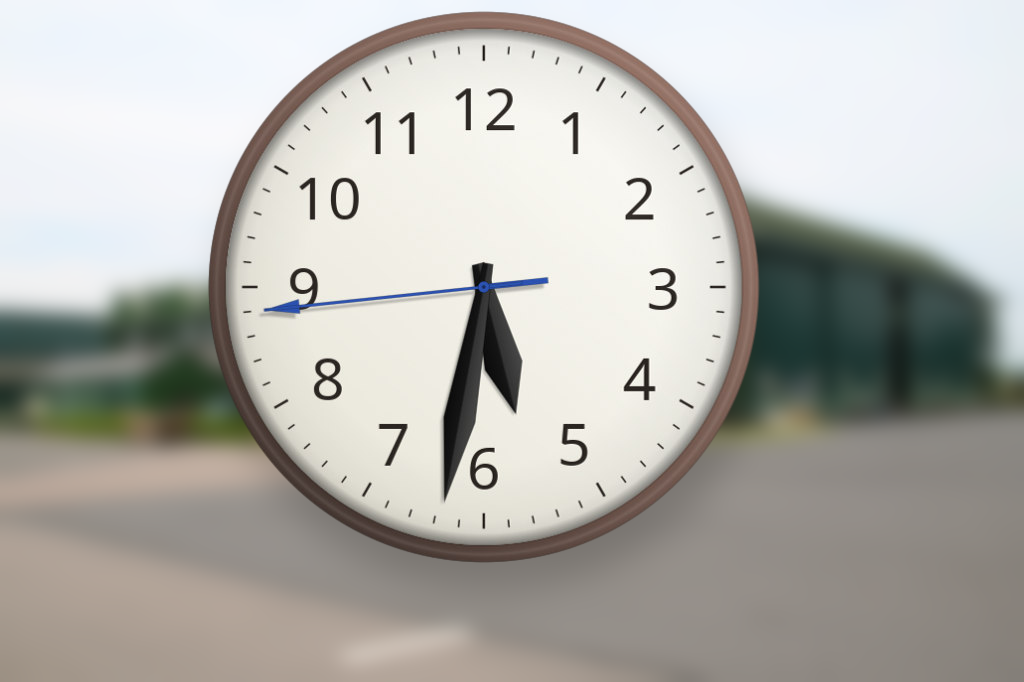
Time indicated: 5:31:44
